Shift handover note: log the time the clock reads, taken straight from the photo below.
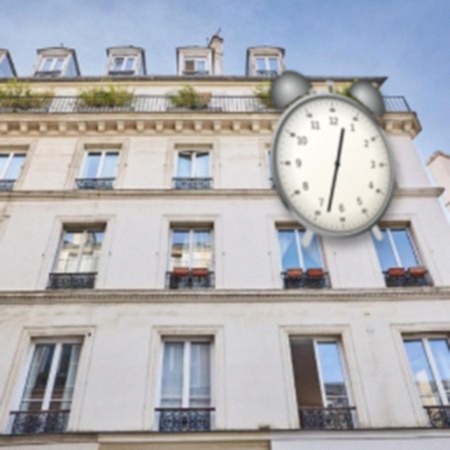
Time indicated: 12:33
